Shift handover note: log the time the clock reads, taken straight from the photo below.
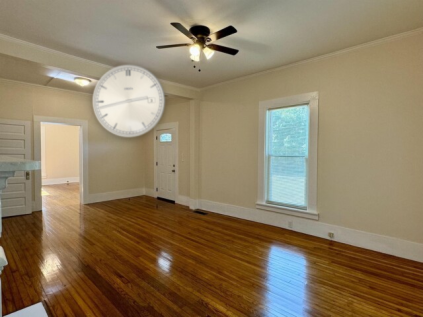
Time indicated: 2:43
